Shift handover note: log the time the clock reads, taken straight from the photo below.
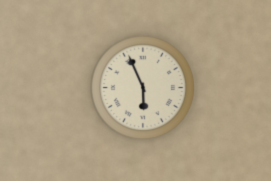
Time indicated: 5:56
